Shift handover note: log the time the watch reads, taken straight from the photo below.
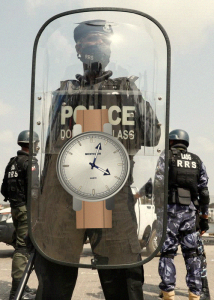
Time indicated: 4:03
